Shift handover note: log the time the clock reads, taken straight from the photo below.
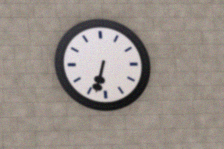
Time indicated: 6:33
